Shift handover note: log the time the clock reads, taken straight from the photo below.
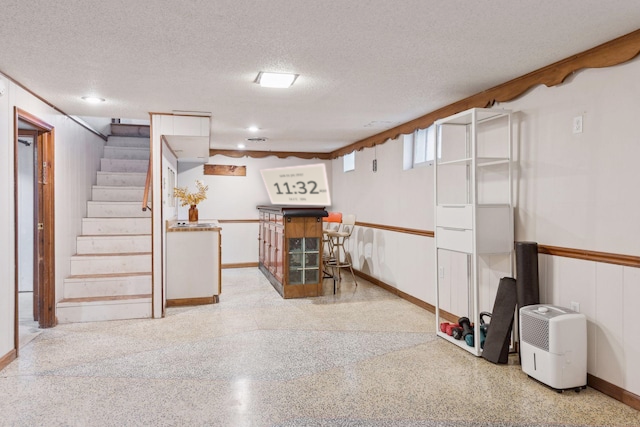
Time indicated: 11:32
